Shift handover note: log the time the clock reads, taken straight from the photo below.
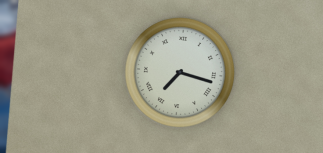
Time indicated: 7:17
